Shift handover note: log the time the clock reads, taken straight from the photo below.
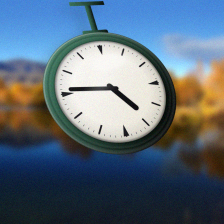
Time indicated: 4:46
